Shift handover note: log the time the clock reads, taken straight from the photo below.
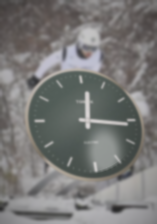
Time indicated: 12:16
